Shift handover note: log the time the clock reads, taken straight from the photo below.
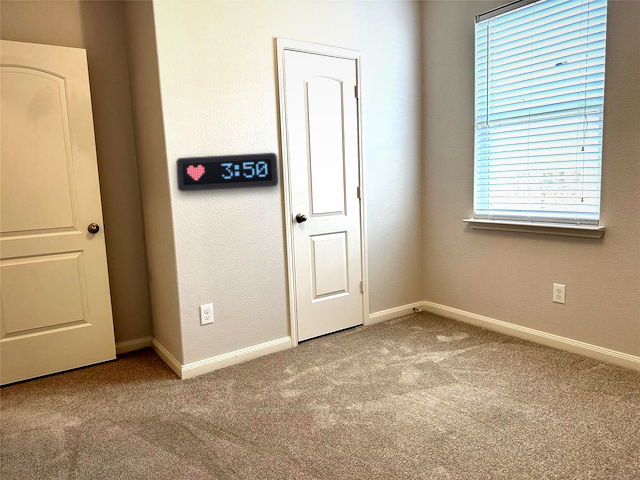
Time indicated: 3:50
